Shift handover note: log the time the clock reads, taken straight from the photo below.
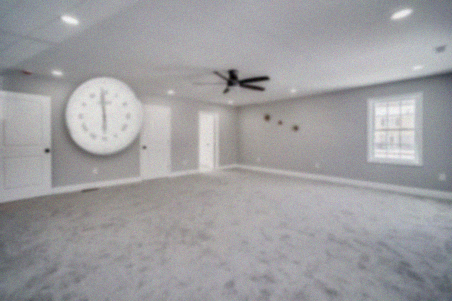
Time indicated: 5:59
